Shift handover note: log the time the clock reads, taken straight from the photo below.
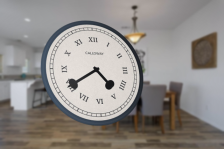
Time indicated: 4:40
